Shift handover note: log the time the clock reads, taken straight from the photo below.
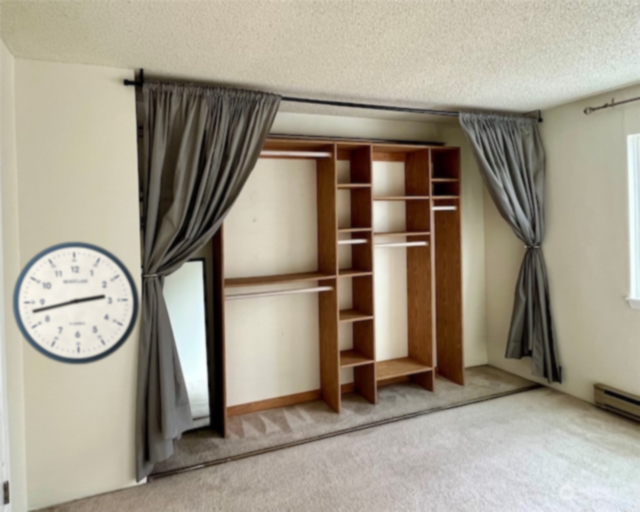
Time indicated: 2:43
